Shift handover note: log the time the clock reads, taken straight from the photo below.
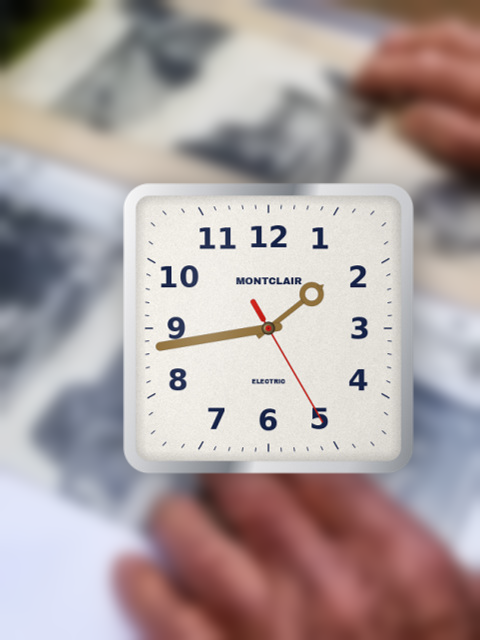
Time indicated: 1:43:25
